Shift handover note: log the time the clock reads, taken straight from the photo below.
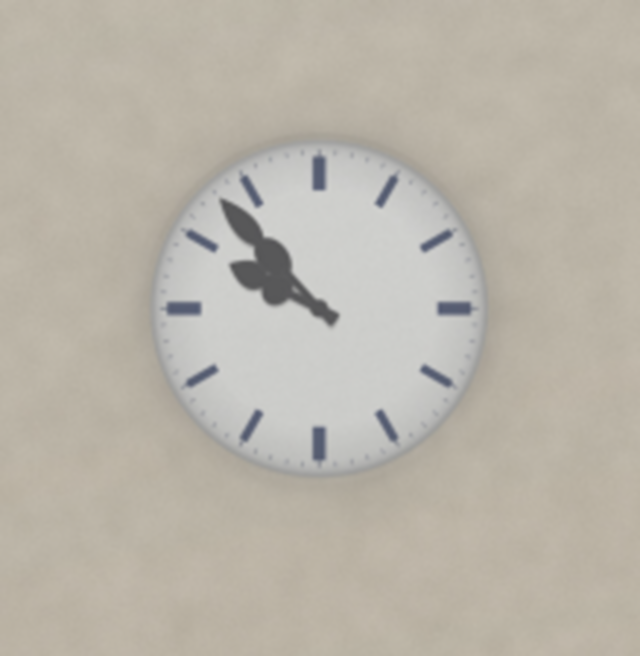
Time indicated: 9:53
